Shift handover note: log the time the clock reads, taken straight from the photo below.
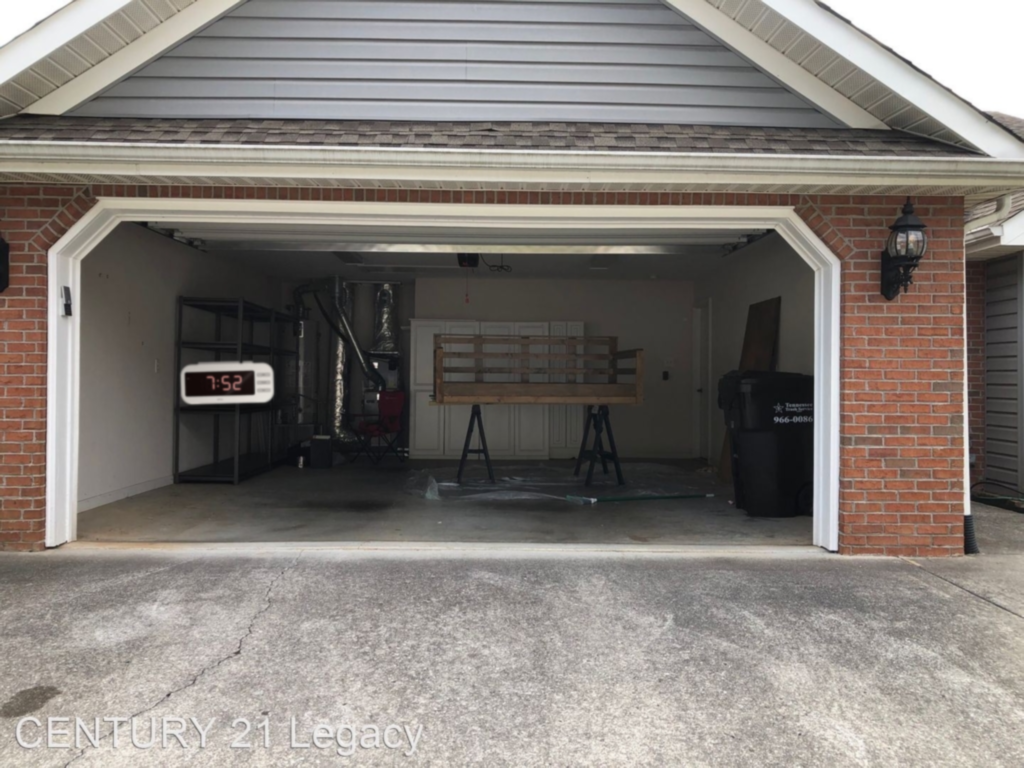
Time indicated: 7:52
